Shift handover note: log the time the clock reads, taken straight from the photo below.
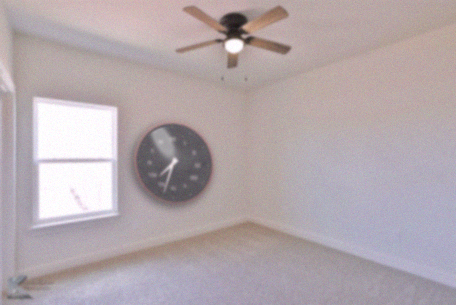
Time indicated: 7:33
